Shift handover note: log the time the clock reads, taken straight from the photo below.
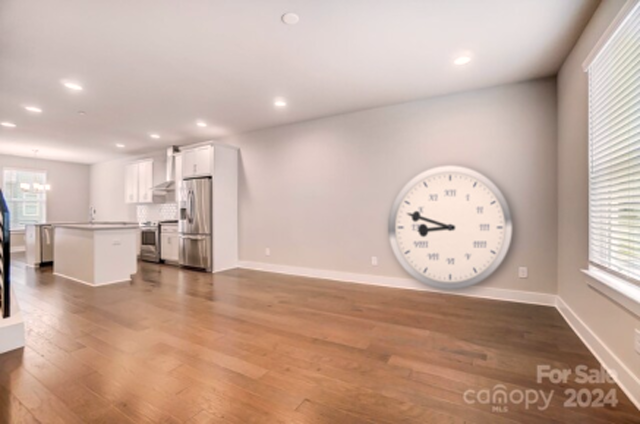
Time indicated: 8:48
